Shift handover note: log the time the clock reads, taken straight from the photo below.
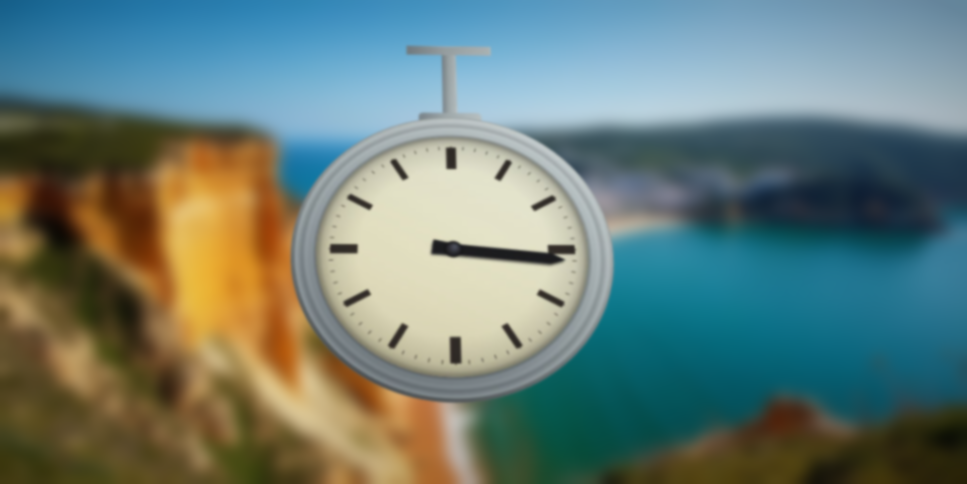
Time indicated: 3:16
